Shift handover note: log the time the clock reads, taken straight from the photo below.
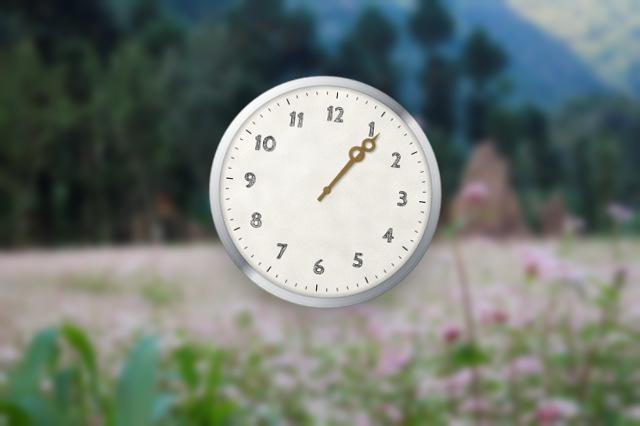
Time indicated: 1:06
